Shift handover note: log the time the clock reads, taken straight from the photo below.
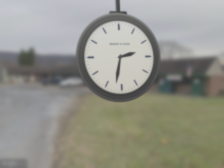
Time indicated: 2:32
